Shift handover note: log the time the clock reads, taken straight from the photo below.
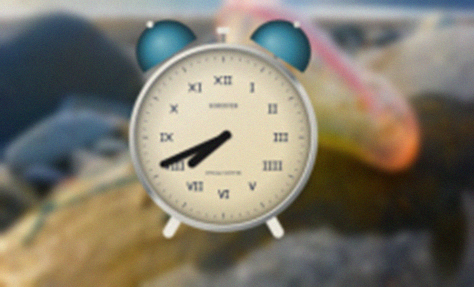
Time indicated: 7:41
